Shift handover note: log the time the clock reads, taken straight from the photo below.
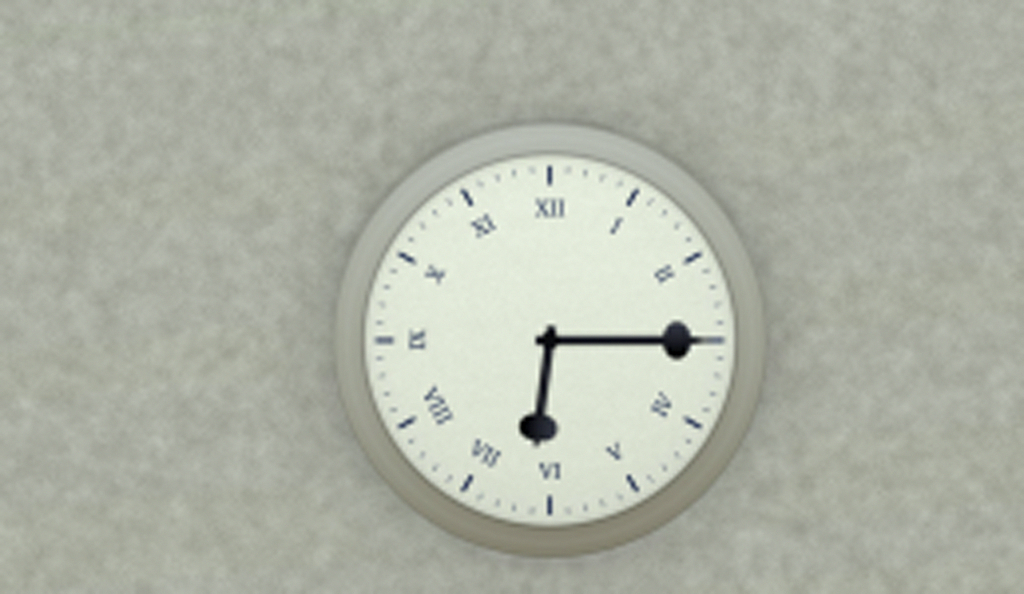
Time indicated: 6:15
